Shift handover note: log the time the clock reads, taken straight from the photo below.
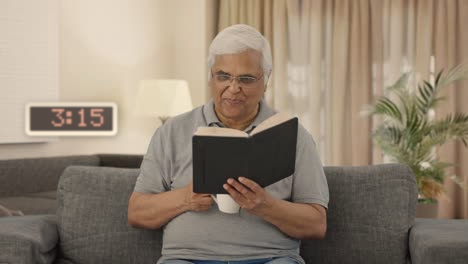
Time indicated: 3:15
